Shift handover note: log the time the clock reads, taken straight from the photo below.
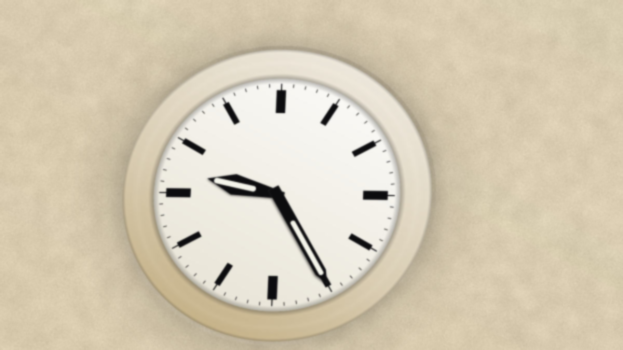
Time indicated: 9:25
